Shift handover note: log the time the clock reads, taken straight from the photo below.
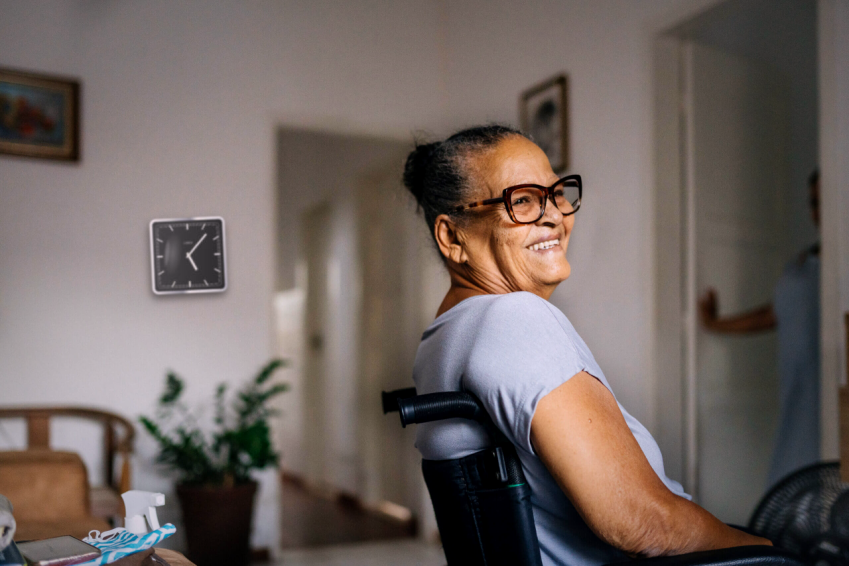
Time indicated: 5:07
